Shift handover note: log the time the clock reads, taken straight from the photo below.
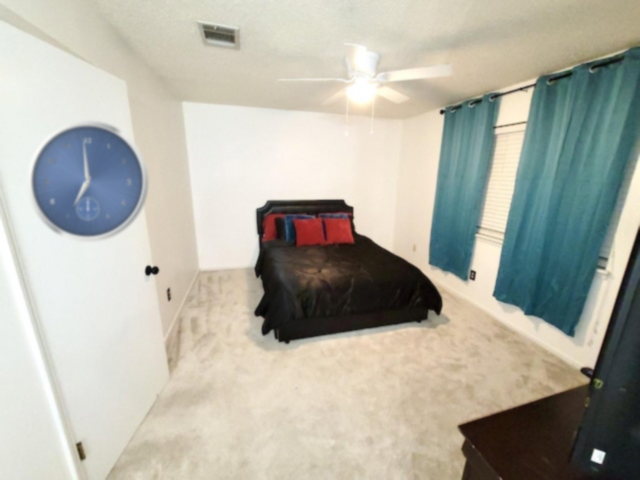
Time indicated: 6:59
